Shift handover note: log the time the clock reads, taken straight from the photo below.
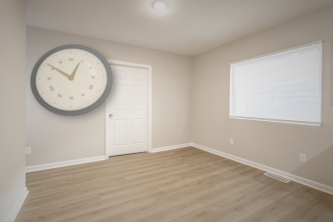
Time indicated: 12:51
